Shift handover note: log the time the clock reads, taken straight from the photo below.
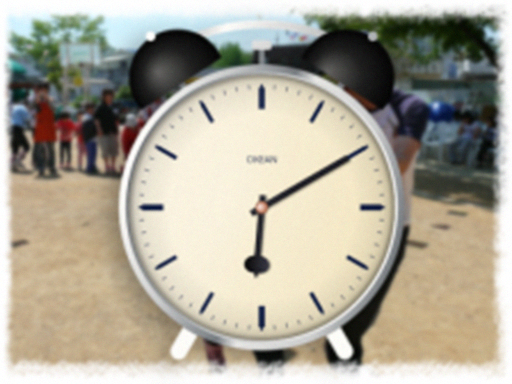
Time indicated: 6:10
